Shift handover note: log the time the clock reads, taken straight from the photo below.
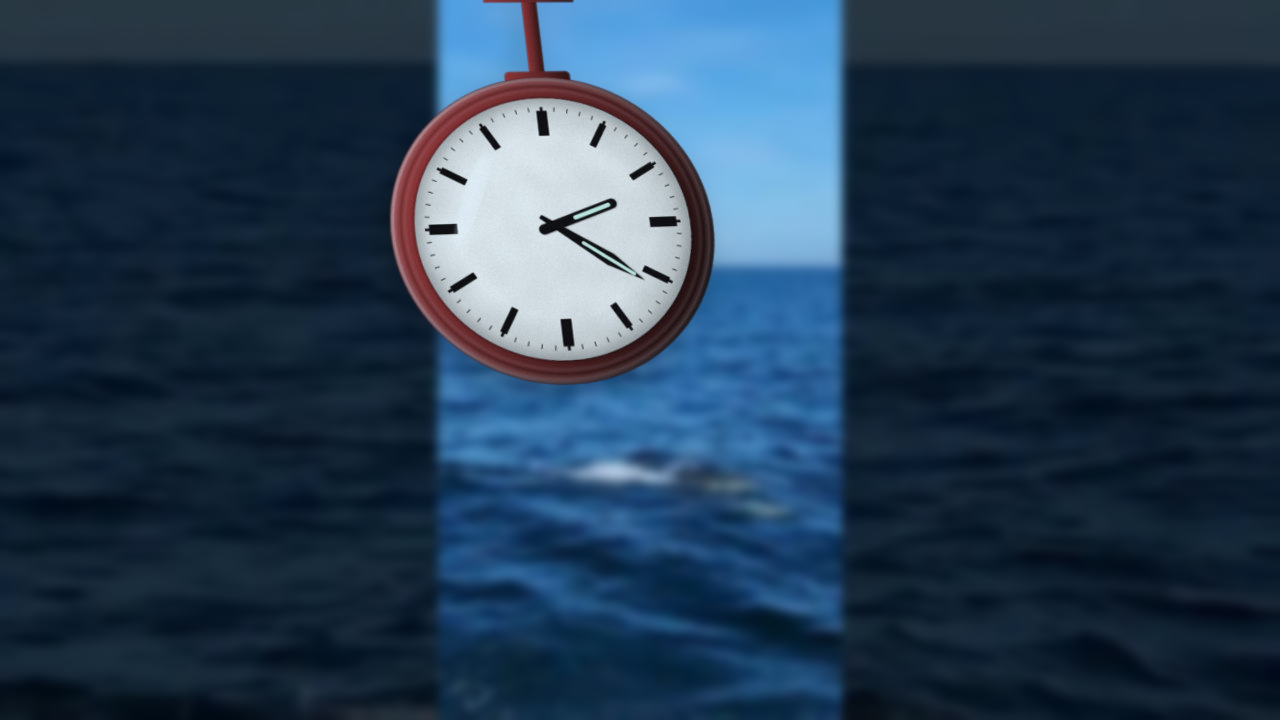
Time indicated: 2:21
